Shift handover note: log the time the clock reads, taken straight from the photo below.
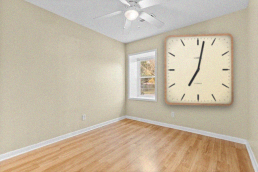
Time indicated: 7:02
